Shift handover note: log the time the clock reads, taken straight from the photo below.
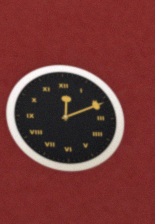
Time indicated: 12:11
